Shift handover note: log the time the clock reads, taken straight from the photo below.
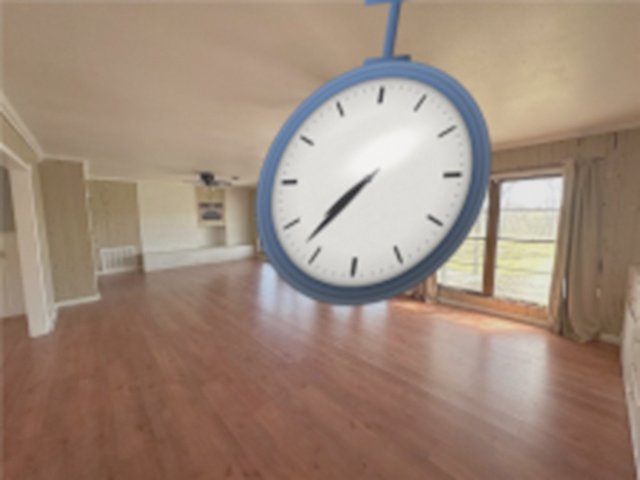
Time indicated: 7:37
